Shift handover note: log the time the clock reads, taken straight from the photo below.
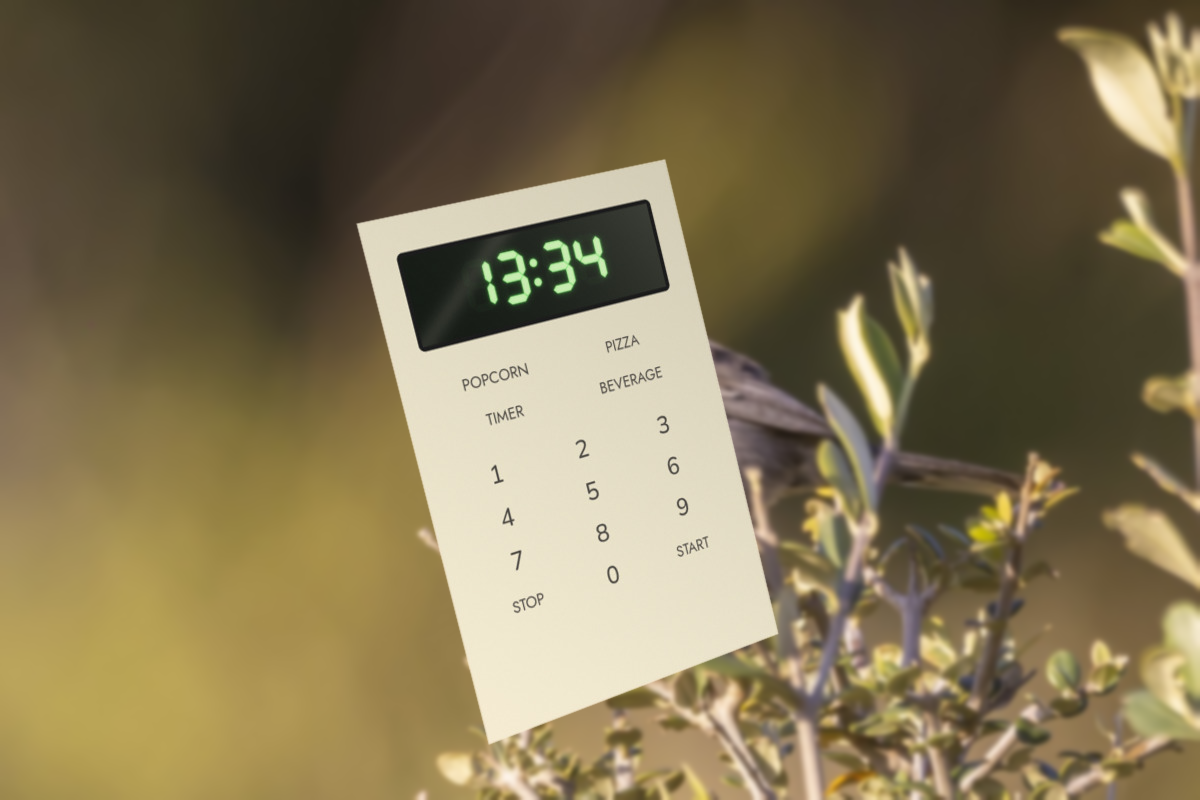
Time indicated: 13:34
